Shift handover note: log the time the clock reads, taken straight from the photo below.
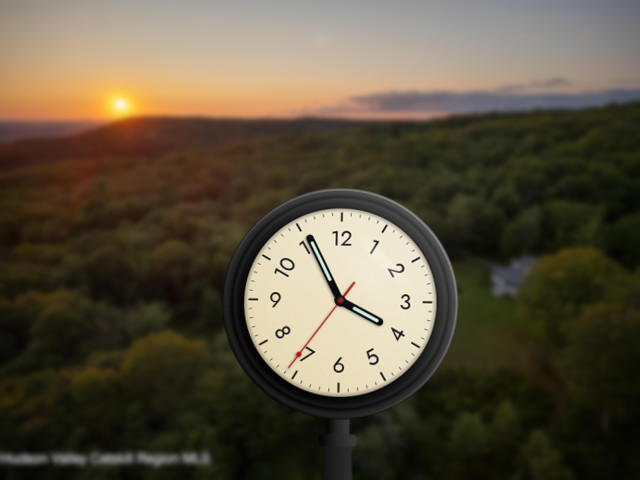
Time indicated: 3:55:36
